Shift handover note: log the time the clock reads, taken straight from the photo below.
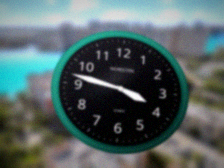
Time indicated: 3:47
